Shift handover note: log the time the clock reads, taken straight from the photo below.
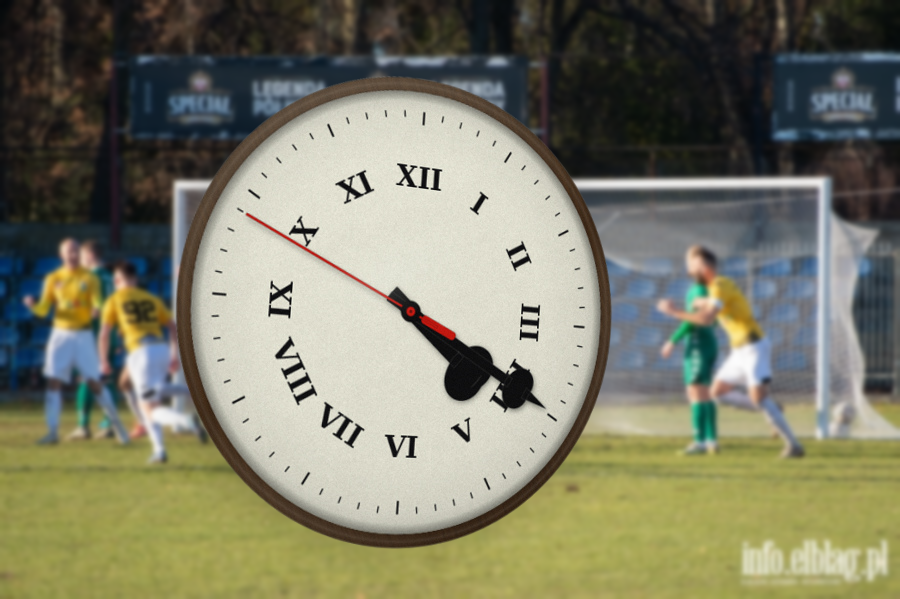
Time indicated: 4:19:49
